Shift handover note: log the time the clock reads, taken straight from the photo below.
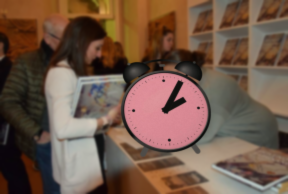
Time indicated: 2:05
